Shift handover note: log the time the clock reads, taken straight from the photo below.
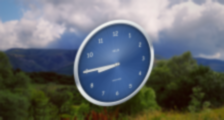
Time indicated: 8:45
